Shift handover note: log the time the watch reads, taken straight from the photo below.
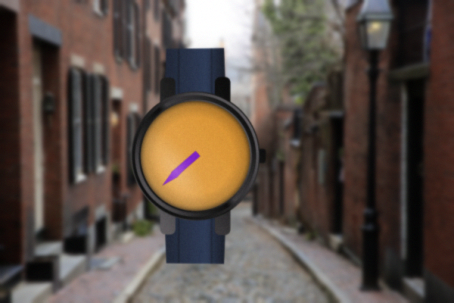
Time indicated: 7:38
